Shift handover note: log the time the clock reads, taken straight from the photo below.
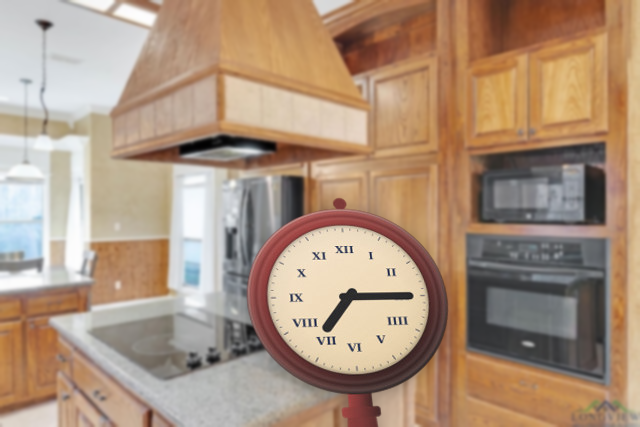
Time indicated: 7:15
